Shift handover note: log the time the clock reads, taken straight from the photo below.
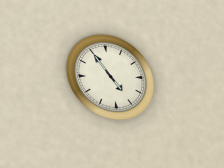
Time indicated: 4:55
